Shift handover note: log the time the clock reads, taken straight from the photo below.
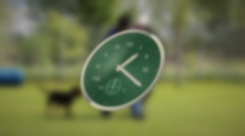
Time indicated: 1:20
